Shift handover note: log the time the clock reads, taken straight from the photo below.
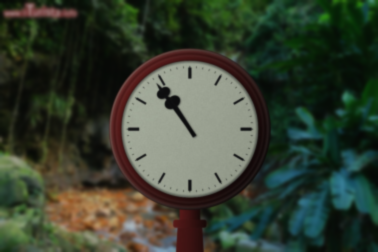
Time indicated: 10:54
